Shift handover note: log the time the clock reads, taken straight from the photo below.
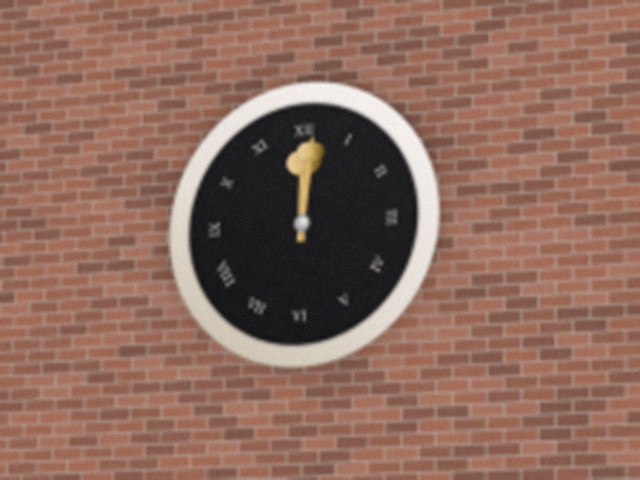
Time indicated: 12:01
